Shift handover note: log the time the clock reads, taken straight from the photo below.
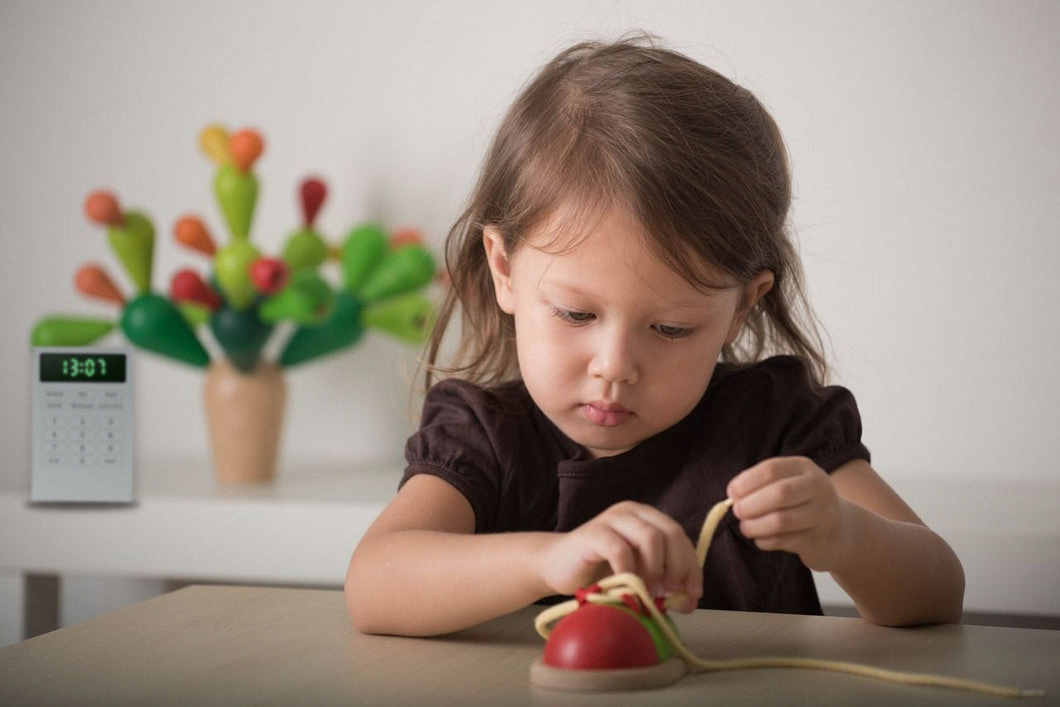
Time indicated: 13:07
